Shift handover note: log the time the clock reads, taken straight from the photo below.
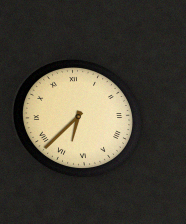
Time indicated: 6:38
